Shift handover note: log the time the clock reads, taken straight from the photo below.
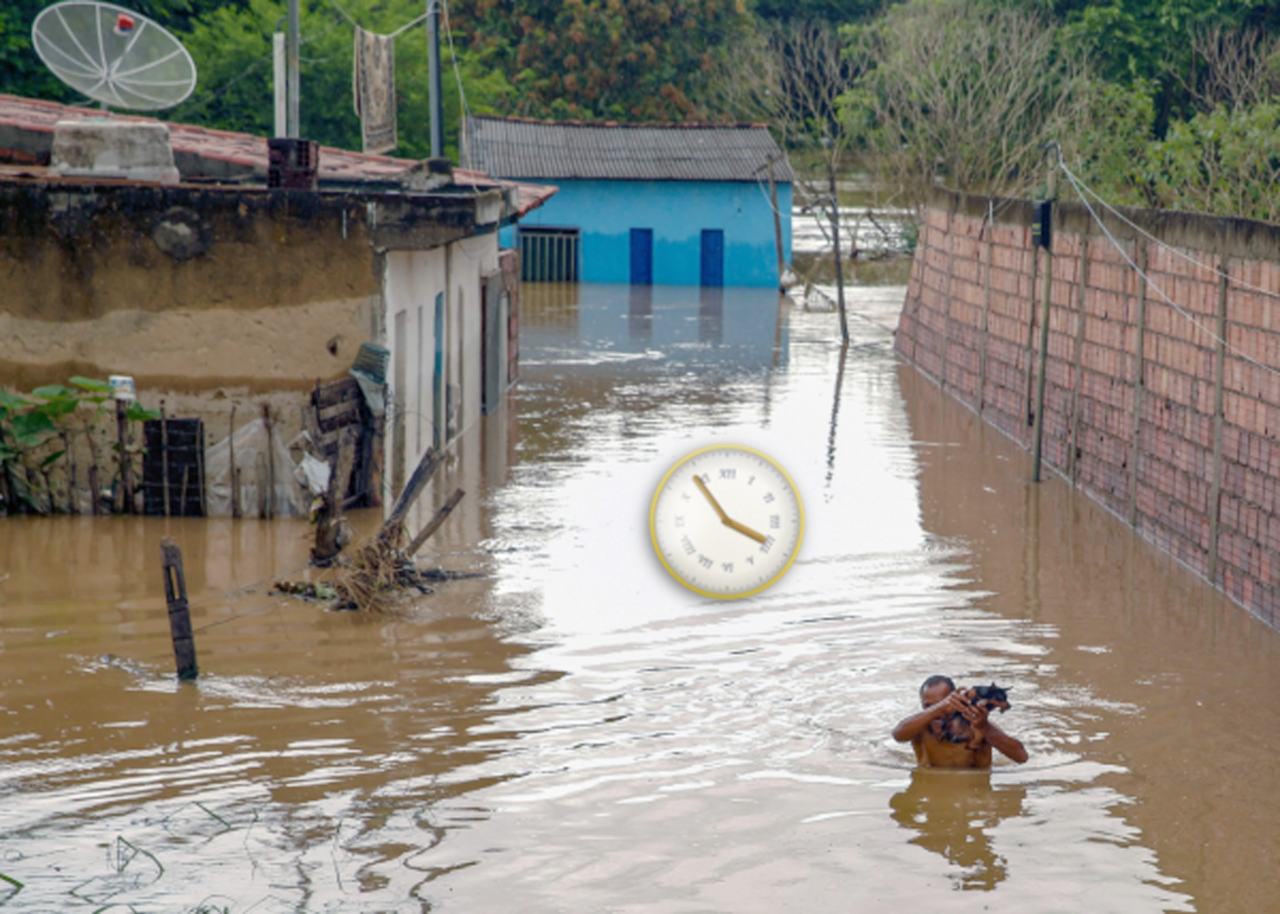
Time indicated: 3:54
